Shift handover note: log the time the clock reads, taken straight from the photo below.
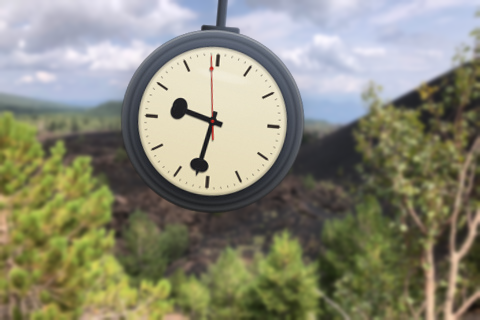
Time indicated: 9:31:59
